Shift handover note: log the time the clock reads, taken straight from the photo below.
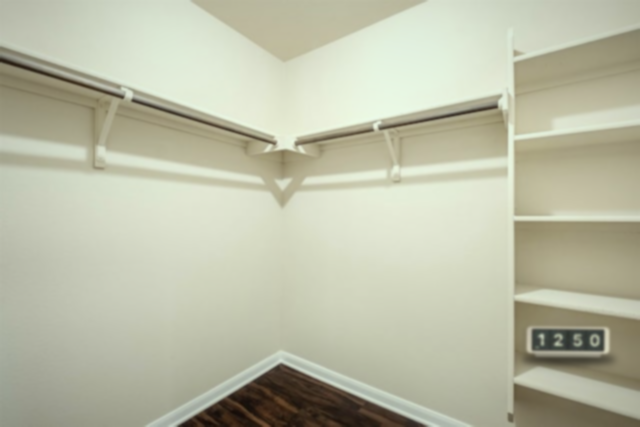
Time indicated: 12:50
